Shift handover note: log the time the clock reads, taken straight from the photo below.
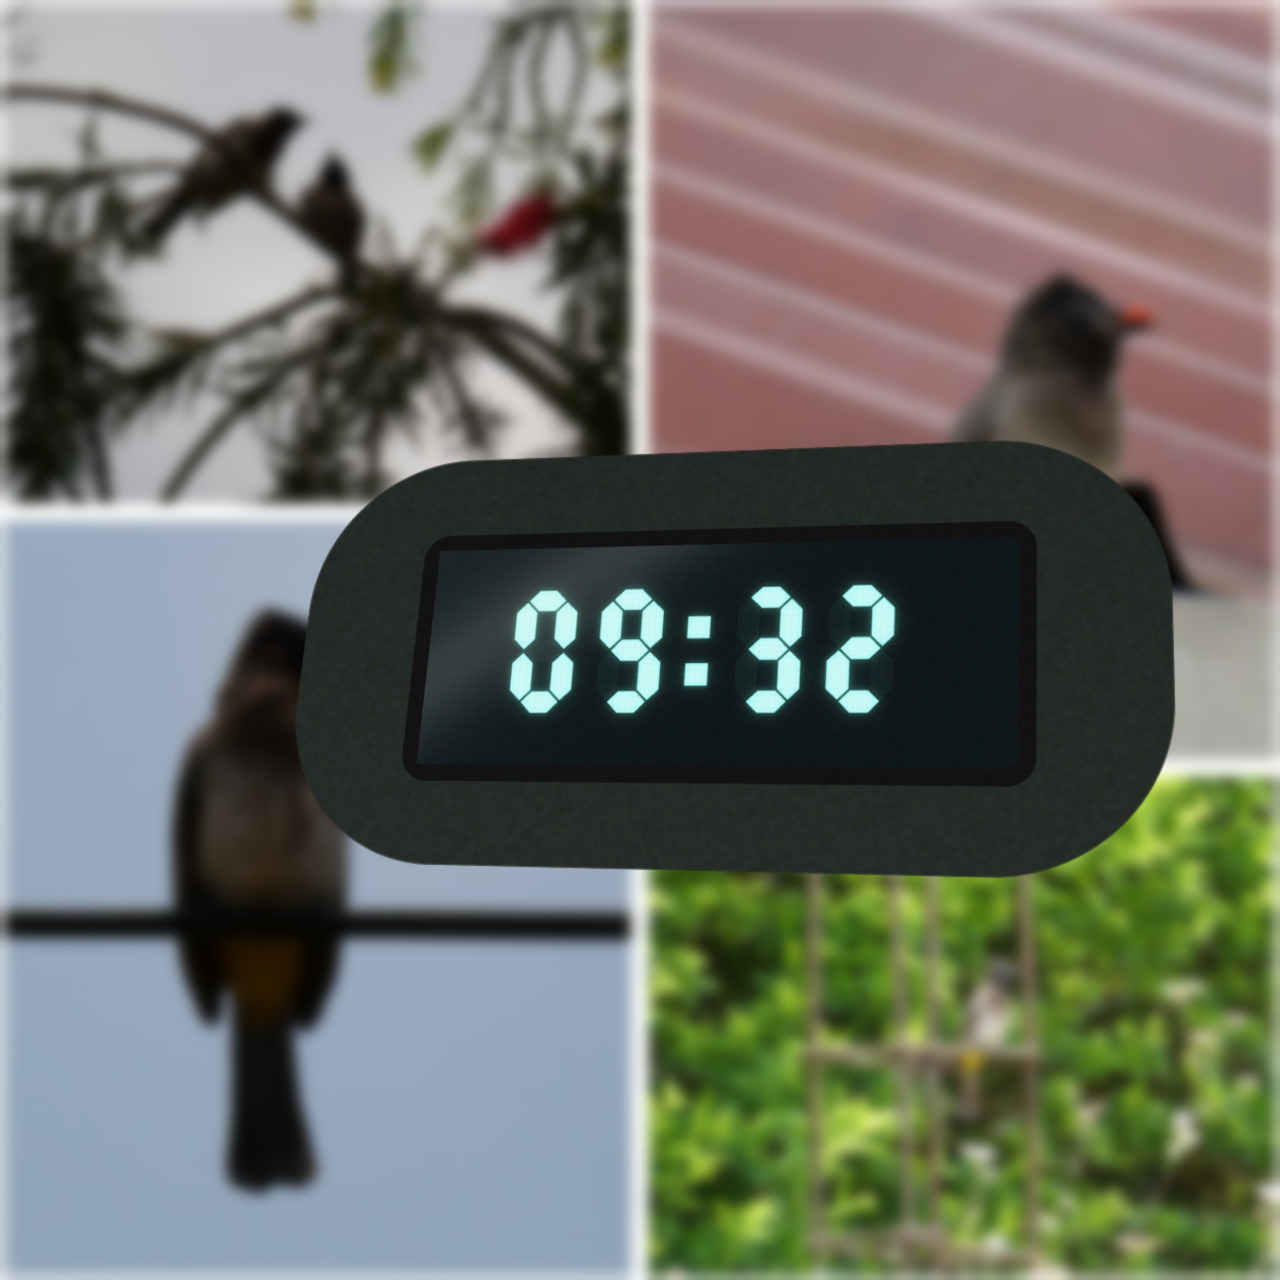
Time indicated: 9:32
